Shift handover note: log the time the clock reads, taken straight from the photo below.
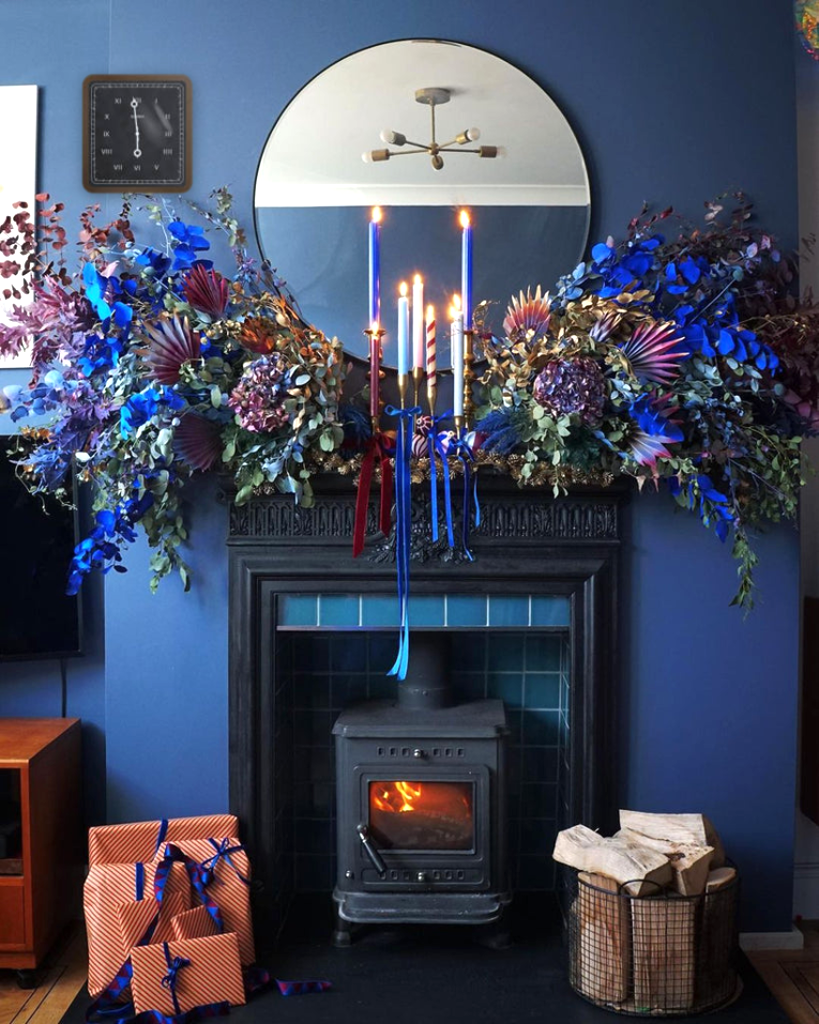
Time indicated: 5:59
